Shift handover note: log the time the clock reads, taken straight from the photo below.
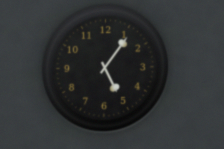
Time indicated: 5:06
